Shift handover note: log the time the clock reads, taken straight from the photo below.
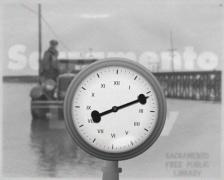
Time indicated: 8:11
